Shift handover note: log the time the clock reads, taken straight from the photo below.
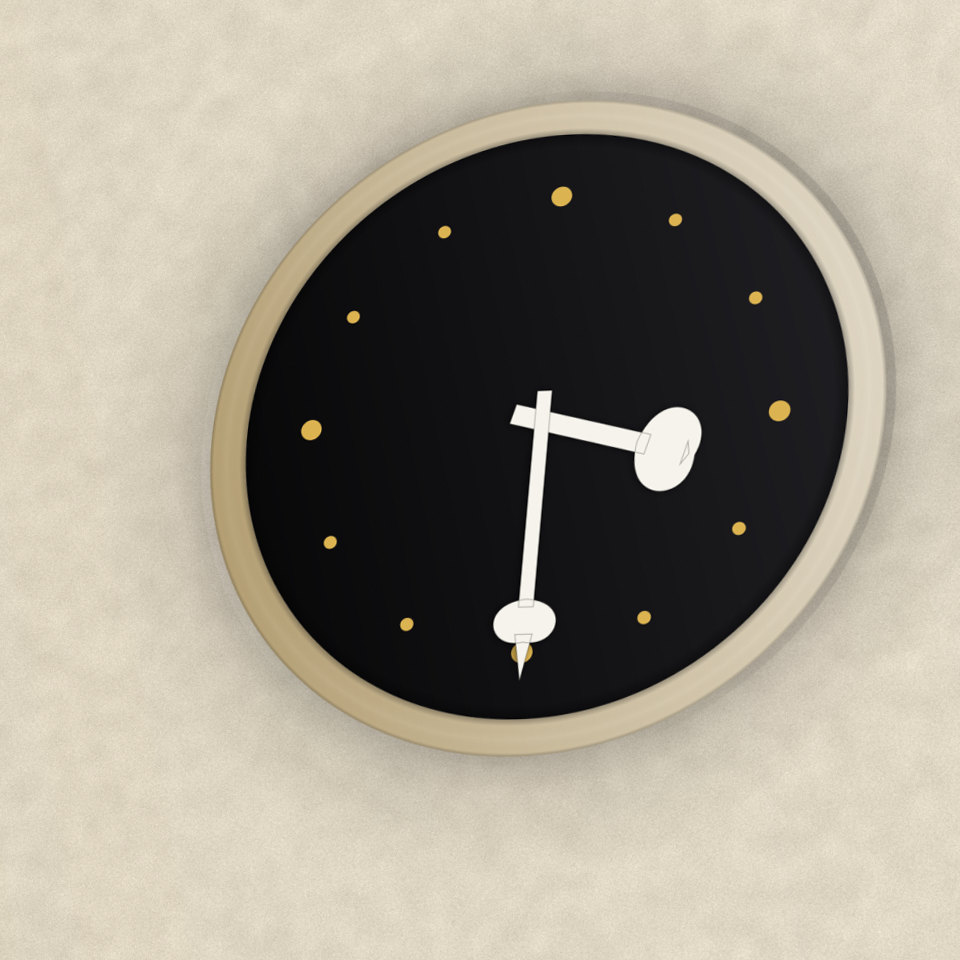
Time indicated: 3:30
